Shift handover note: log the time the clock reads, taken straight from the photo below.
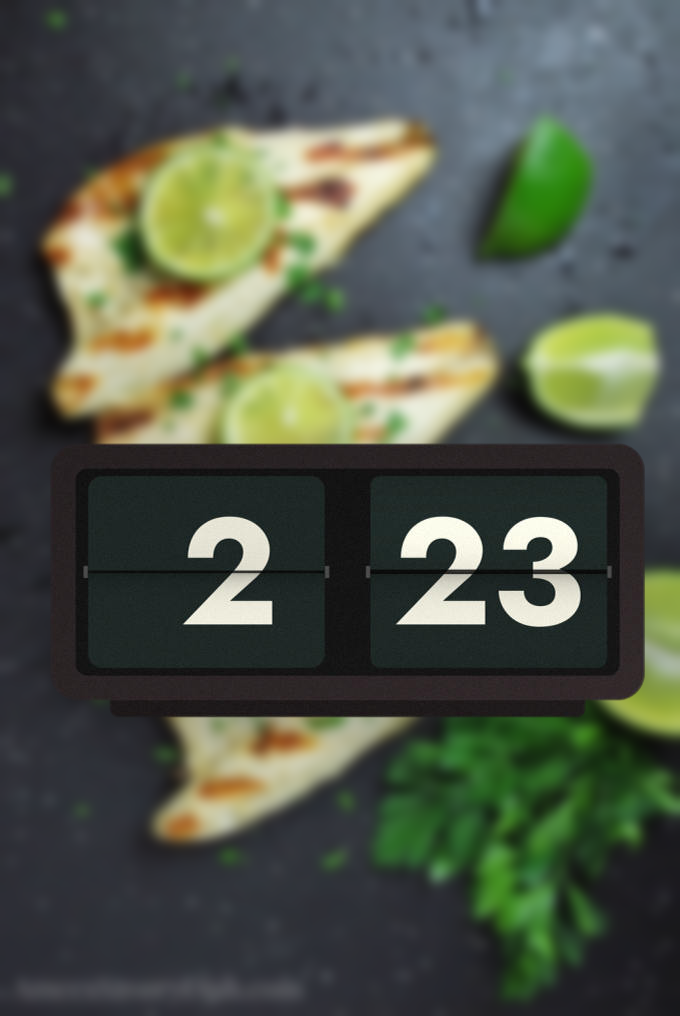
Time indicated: 2:23
